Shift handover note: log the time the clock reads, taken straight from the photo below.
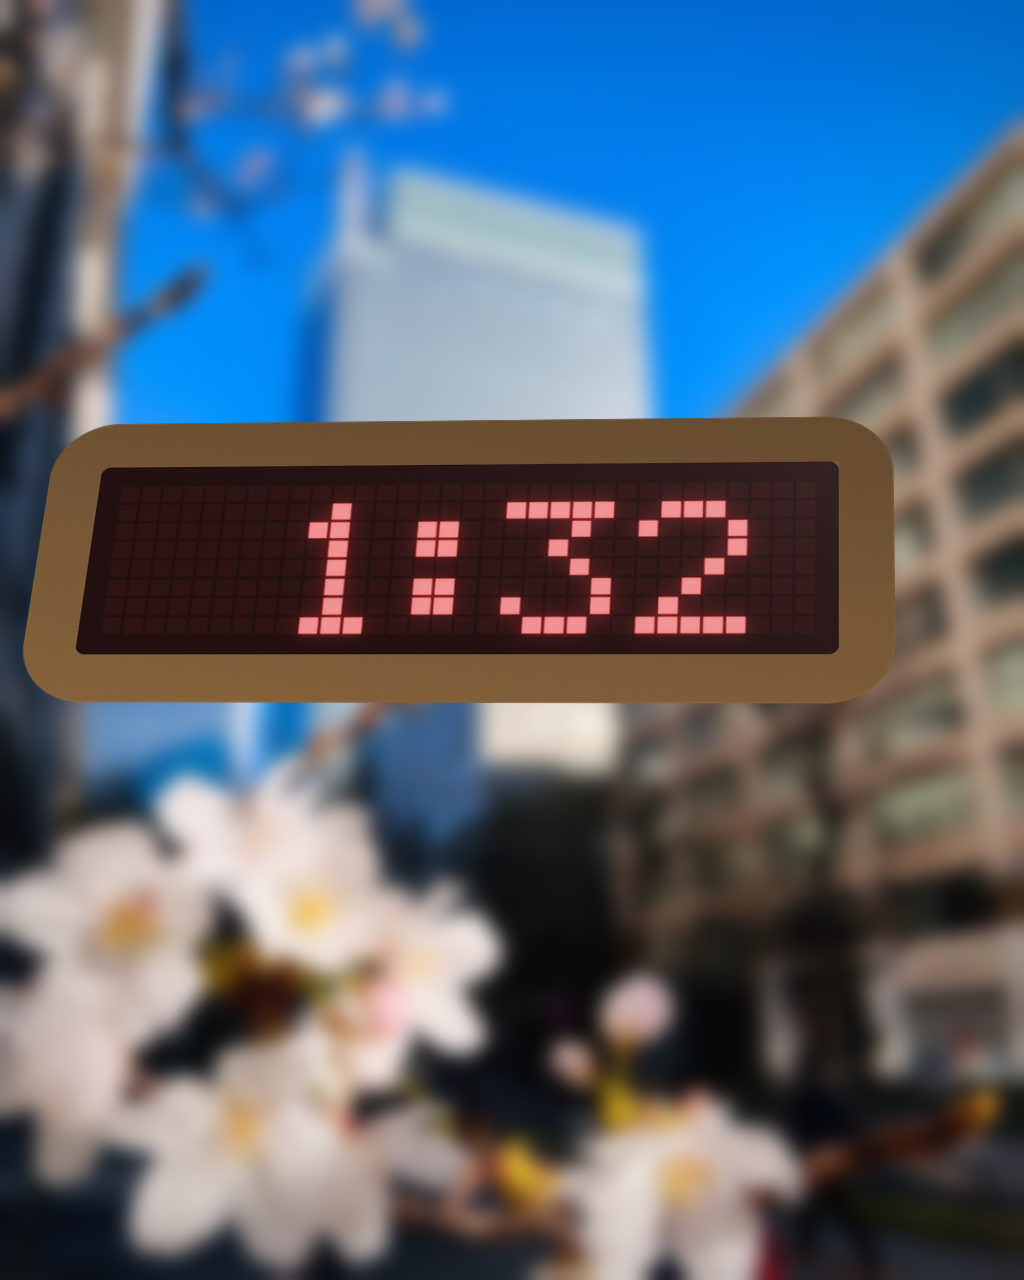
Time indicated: 1:32
